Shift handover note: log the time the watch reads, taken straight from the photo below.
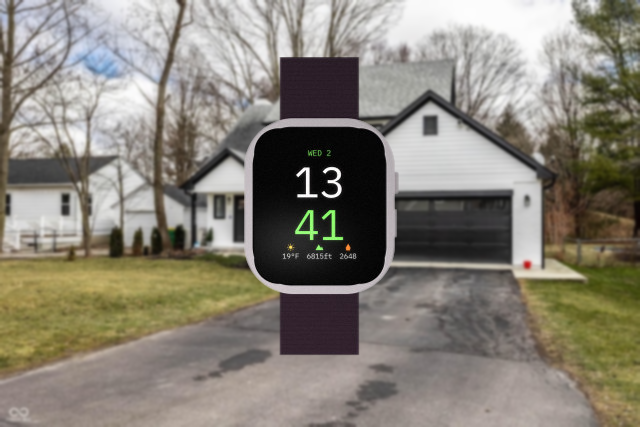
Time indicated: 13:41
